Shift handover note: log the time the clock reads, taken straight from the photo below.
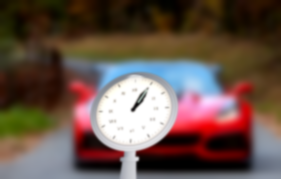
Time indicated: 1:05
